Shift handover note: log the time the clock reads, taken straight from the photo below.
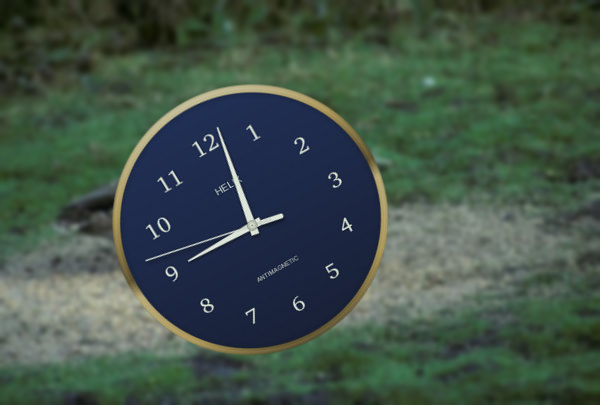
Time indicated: 9:01:47
